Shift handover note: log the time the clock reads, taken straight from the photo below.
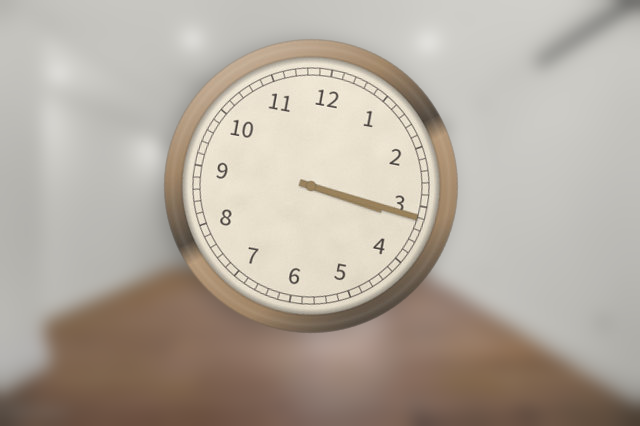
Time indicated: 3:16
